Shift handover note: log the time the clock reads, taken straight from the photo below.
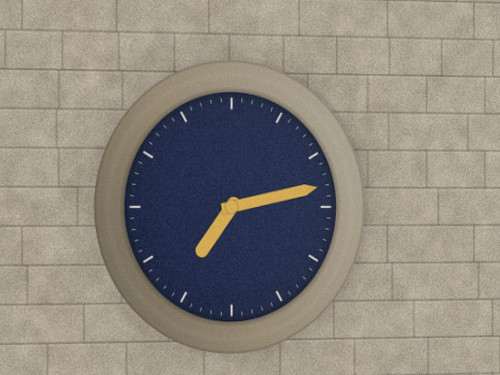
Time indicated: 7:13
